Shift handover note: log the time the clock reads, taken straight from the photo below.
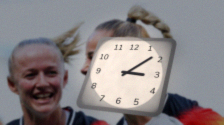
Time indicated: 3:08
